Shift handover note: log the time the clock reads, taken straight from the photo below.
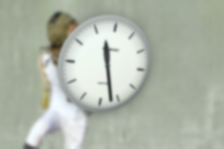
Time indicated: 11:27
